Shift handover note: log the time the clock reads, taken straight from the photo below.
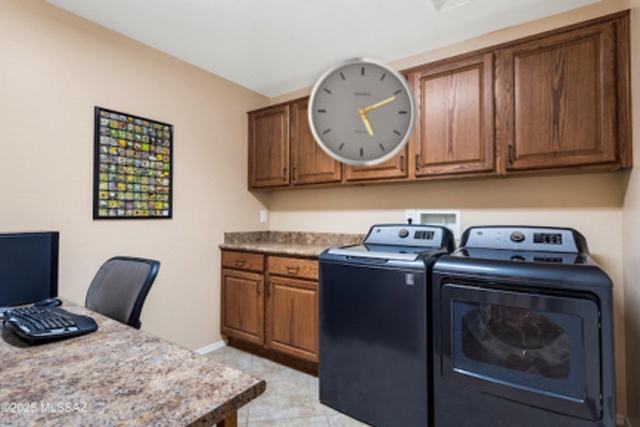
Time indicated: 5:11
